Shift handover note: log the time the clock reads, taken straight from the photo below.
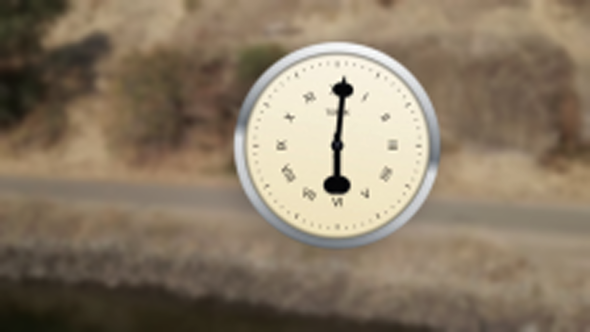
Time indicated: 6:01
